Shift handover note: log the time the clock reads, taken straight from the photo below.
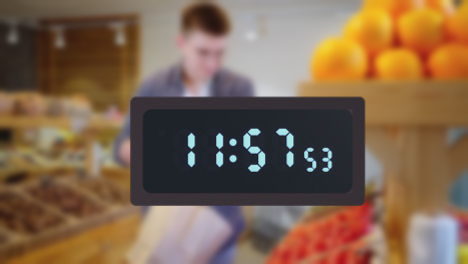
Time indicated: 11:57:53
